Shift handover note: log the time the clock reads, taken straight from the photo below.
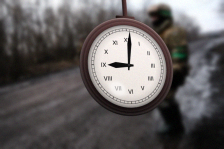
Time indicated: 9:01
